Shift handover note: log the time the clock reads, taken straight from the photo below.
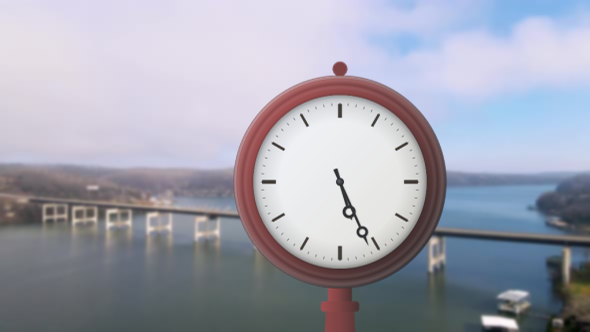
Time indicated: 5:26
